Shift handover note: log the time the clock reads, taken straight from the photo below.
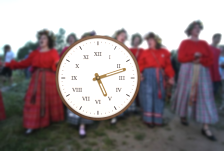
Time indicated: 5:12
